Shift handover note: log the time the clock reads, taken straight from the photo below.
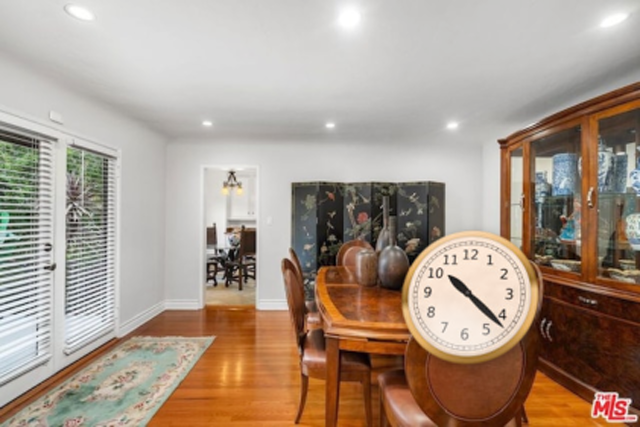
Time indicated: 10:22
